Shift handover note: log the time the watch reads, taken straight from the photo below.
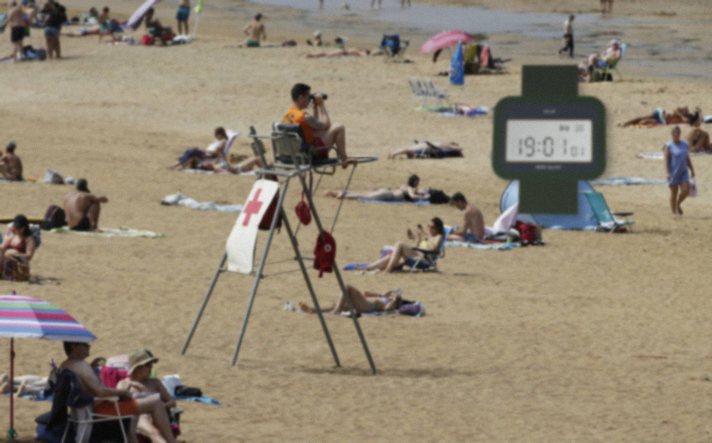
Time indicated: 19:01
